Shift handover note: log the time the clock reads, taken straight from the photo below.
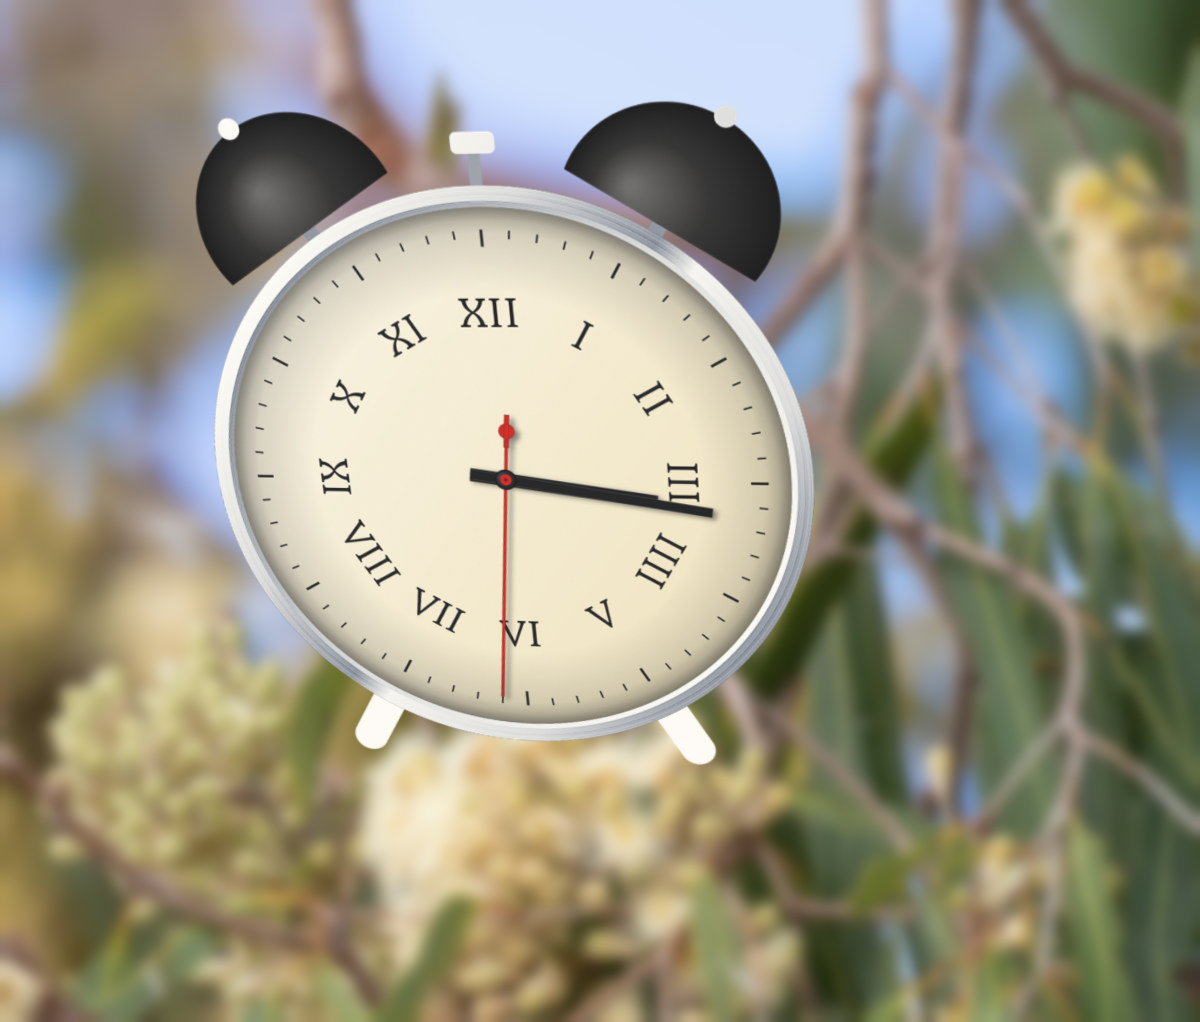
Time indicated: 3:16:31
